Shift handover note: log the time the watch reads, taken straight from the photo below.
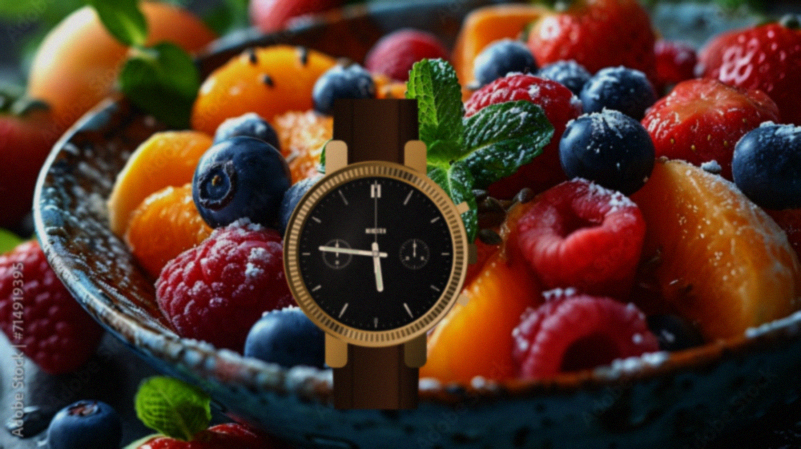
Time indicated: 5:46
